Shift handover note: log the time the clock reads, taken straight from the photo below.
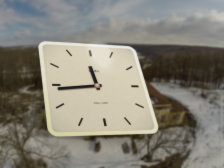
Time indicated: 11:44
